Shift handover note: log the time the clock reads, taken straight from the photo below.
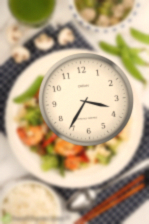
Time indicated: 3:36
